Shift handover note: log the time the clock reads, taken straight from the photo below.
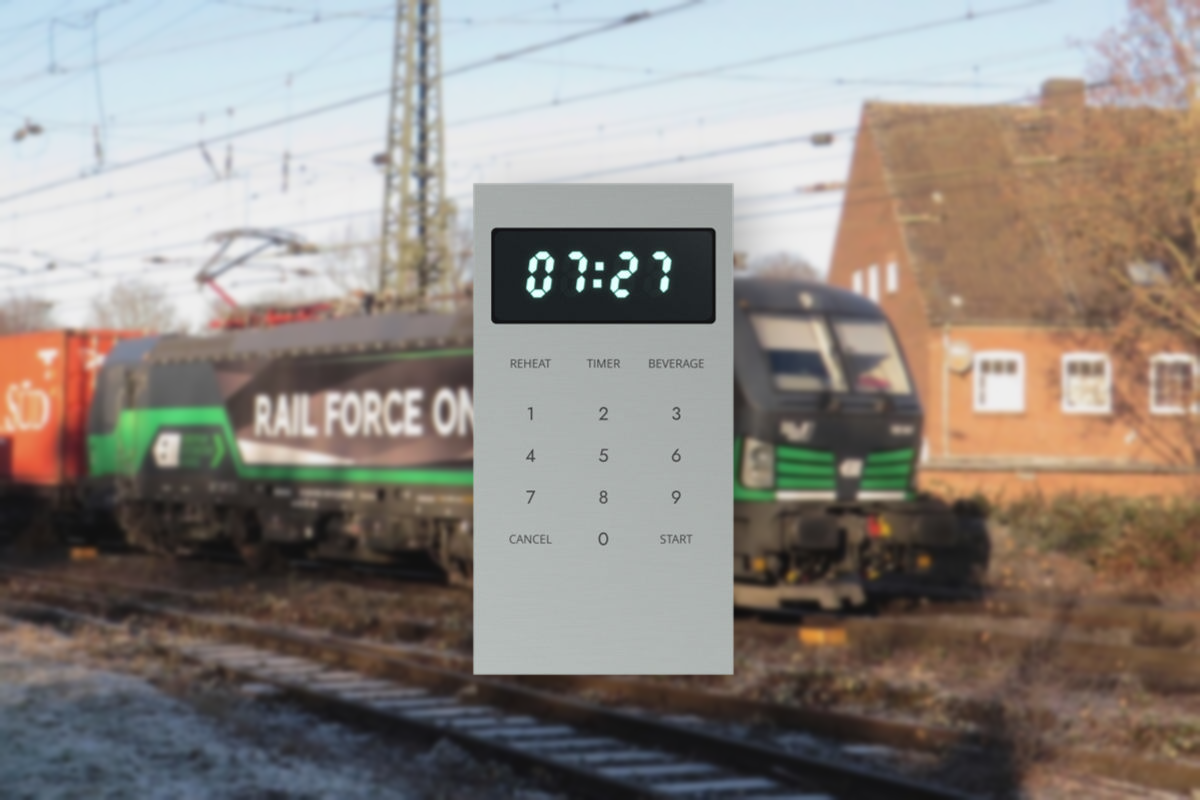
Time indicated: 7:27
